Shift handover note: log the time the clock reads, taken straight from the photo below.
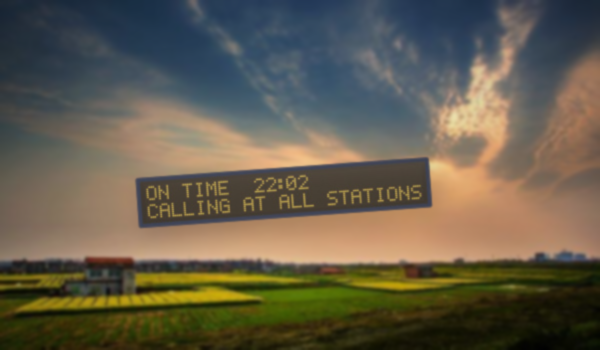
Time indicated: 22:02
